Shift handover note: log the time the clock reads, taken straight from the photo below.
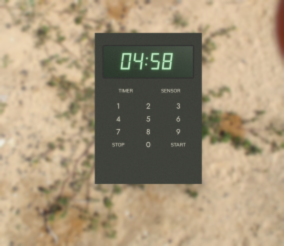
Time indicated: 4:58
